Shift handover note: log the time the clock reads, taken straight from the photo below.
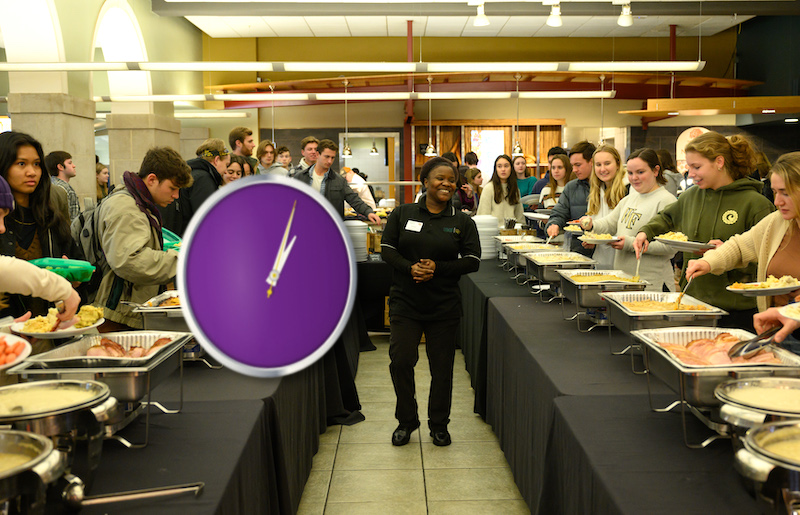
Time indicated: 1:03:03
